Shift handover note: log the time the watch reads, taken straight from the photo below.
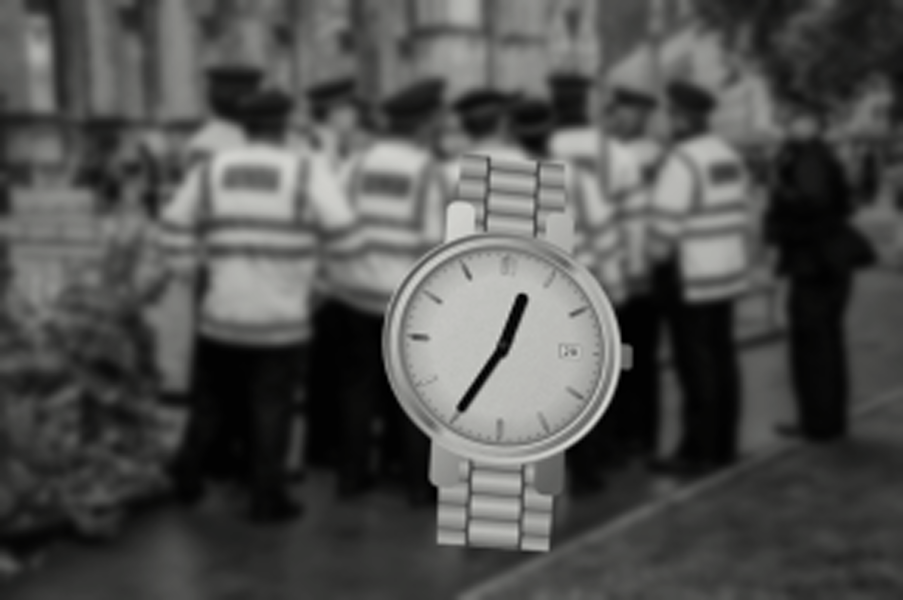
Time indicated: 12:35
